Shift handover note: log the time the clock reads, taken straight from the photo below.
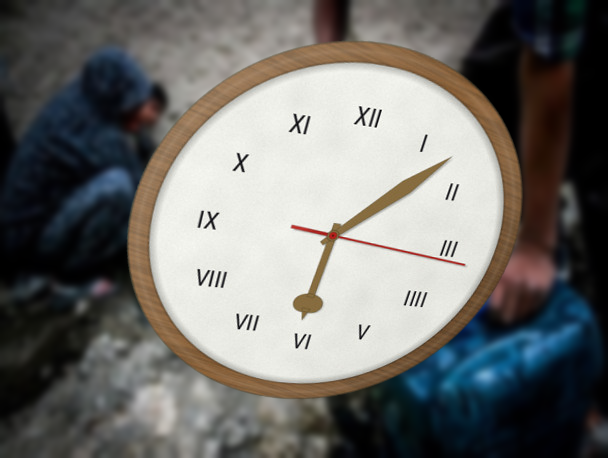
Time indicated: 6:07:16
